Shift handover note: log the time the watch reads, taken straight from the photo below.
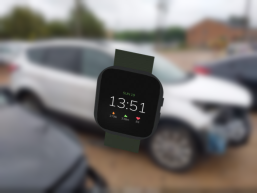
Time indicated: 13:51
